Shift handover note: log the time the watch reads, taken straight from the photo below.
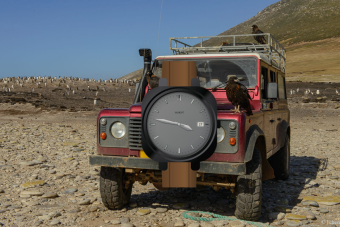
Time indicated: 3:47
